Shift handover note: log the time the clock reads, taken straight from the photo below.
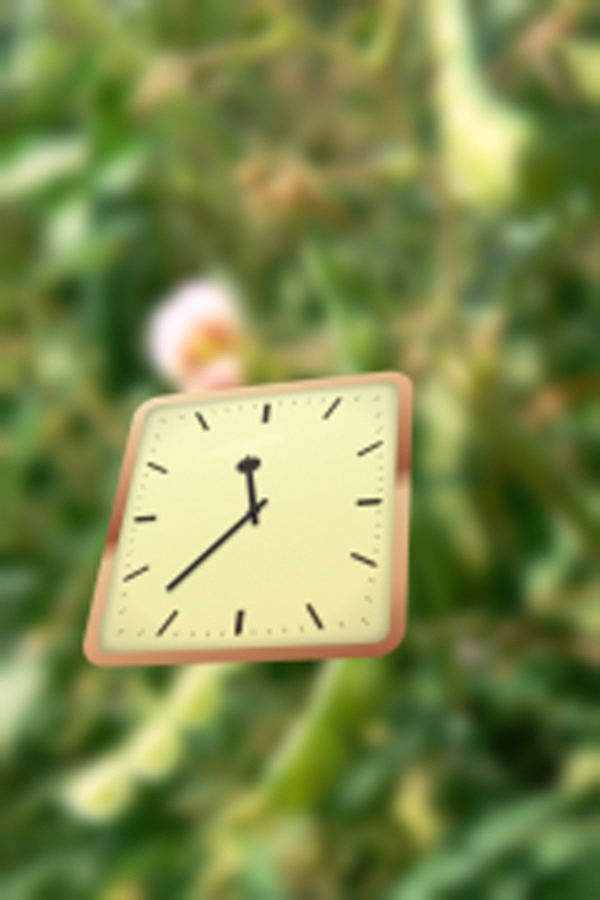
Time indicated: 11:37
